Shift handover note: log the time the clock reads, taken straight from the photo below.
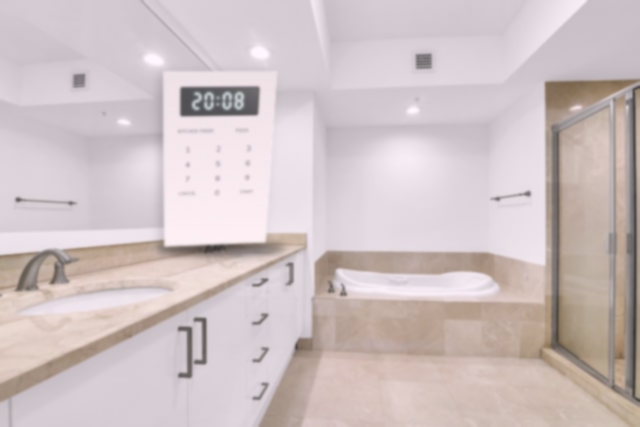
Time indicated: 20:08
